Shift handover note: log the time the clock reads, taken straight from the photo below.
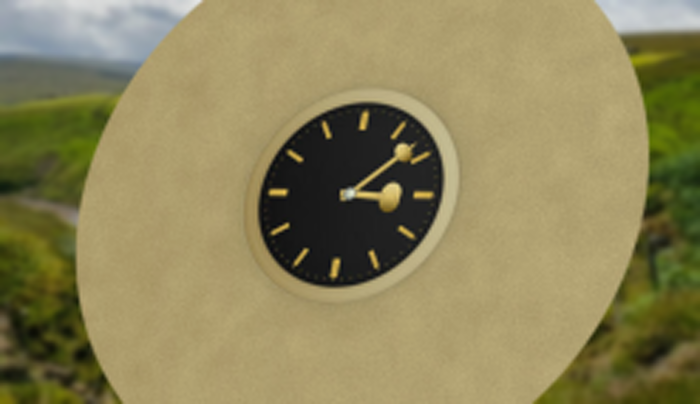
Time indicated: 3:08
